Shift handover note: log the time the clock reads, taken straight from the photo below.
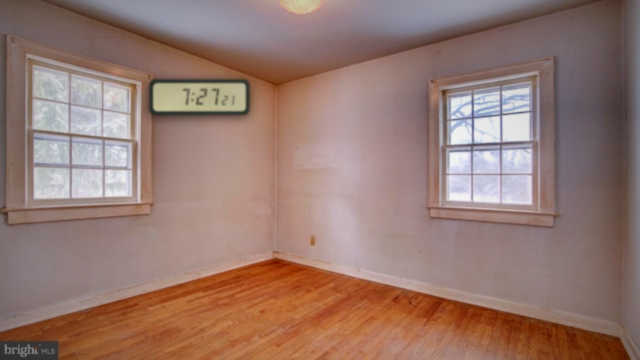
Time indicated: 7:27
